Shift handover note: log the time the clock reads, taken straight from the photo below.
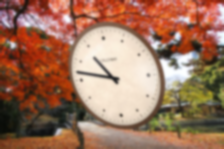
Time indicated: 10:47
